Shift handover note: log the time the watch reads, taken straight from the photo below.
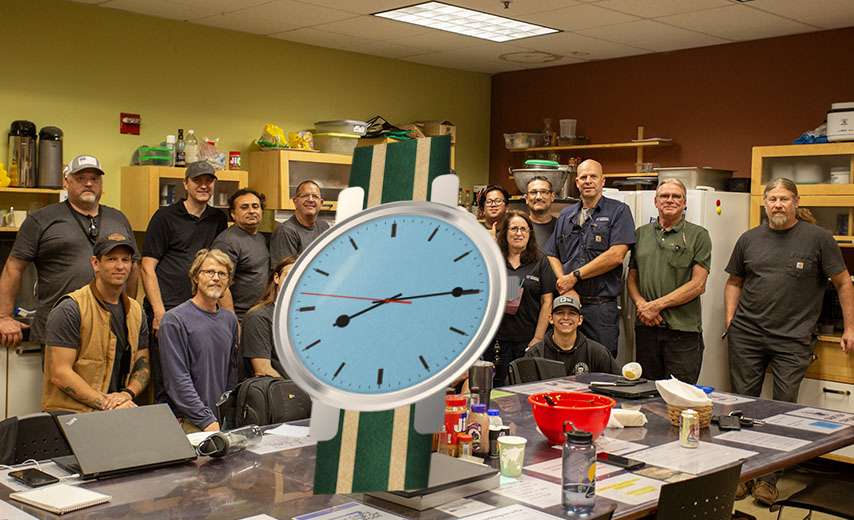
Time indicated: 8:14:47
